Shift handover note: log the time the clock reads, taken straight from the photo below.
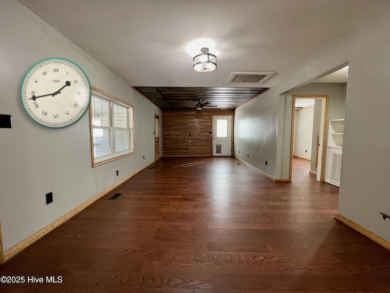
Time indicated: 1:43
